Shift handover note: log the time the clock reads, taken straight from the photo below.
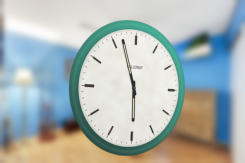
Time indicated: 5:57
